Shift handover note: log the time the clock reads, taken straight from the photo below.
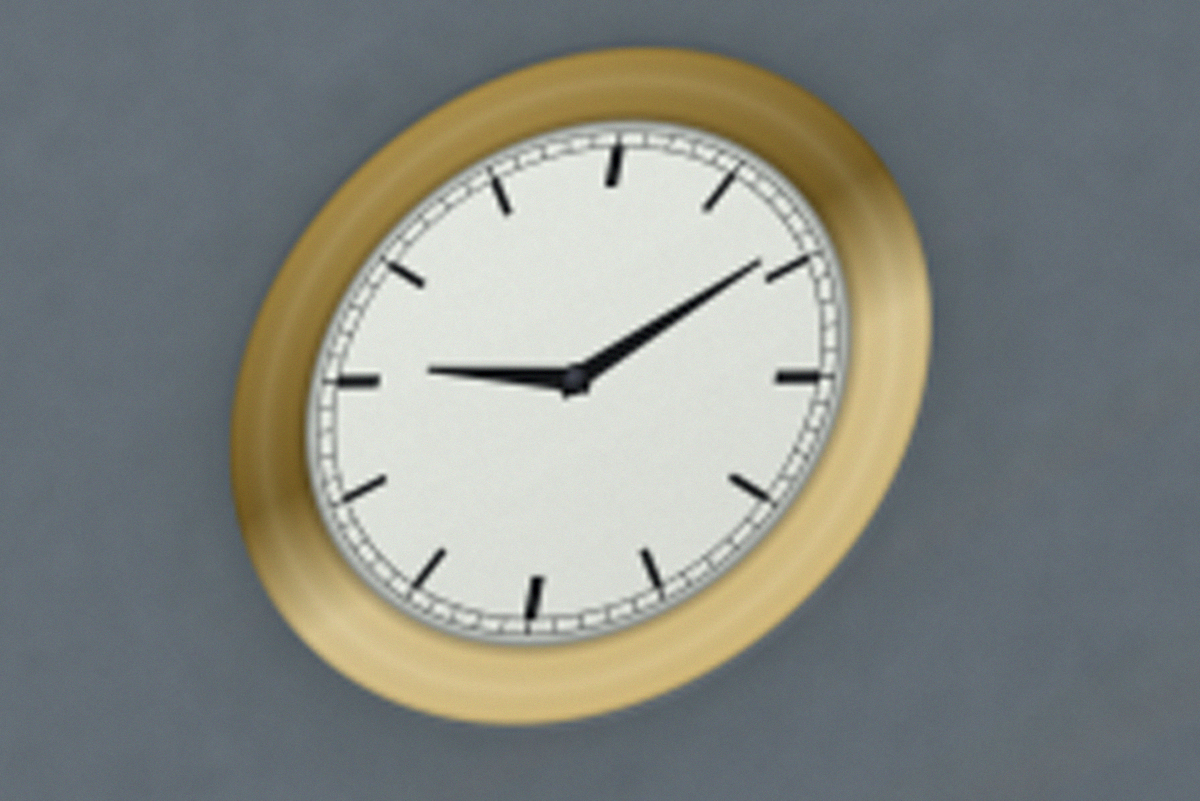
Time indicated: 9:09
